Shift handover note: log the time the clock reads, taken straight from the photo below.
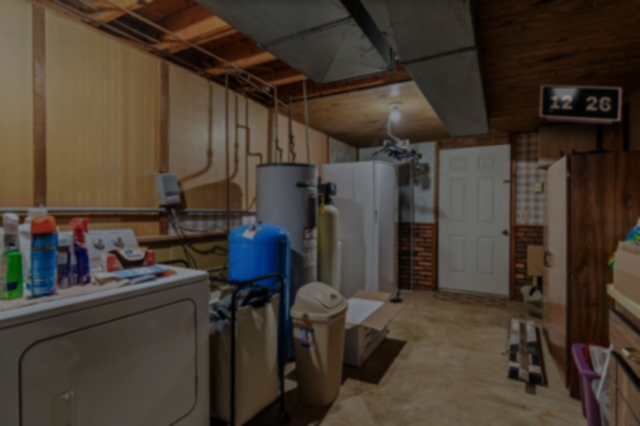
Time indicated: 12:26
